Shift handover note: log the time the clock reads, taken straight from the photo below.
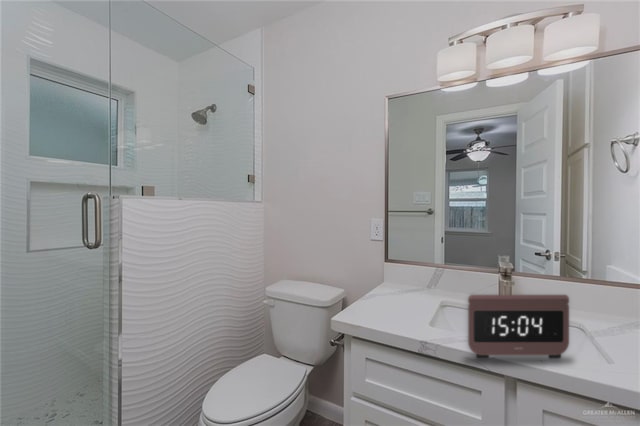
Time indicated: 15:04
